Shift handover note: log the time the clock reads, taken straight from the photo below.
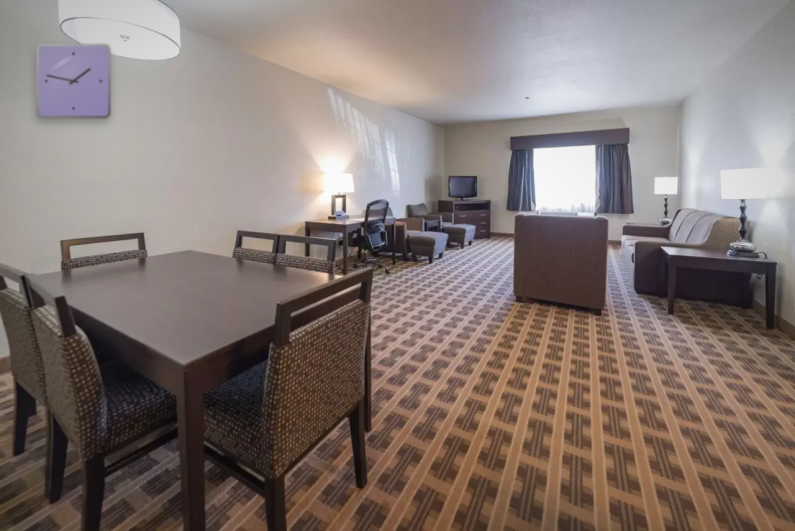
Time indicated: 1:47
